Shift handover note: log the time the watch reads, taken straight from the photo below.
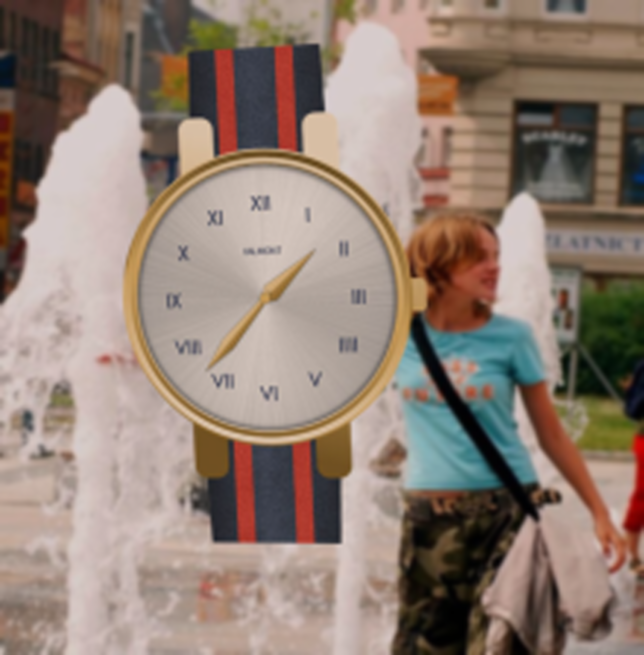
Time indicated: 1:37
